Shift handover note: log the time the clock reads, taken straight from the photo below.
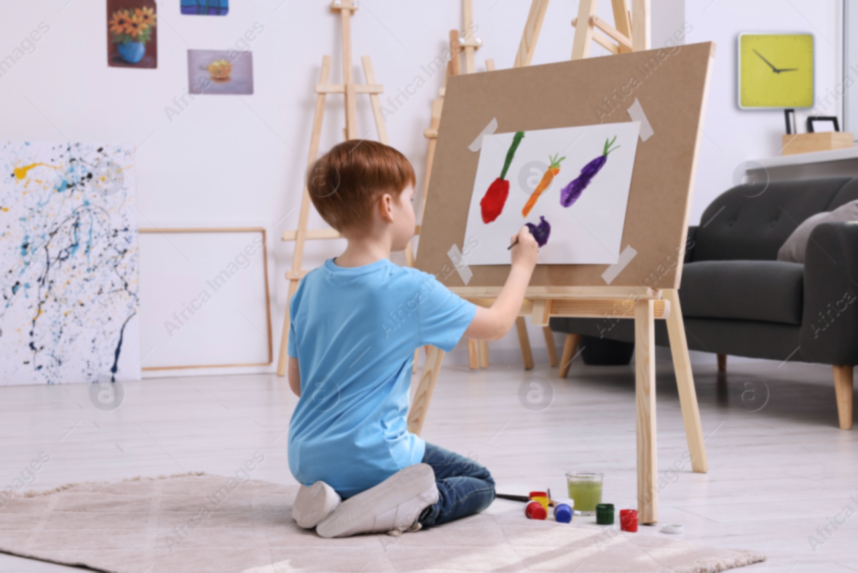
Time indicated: 2:52
